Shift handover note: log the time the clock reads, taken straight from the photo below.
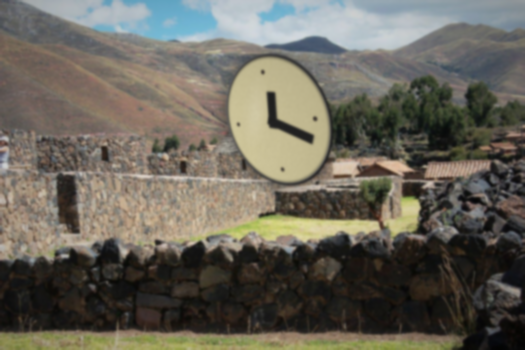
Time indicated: 12:19
